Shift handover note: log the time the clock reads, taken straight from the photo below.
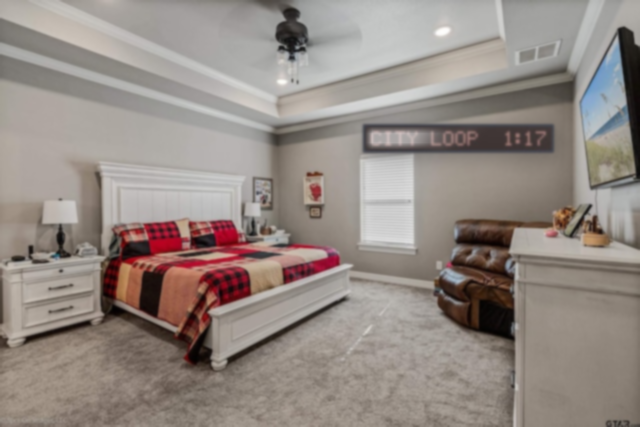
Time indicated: 1:17
